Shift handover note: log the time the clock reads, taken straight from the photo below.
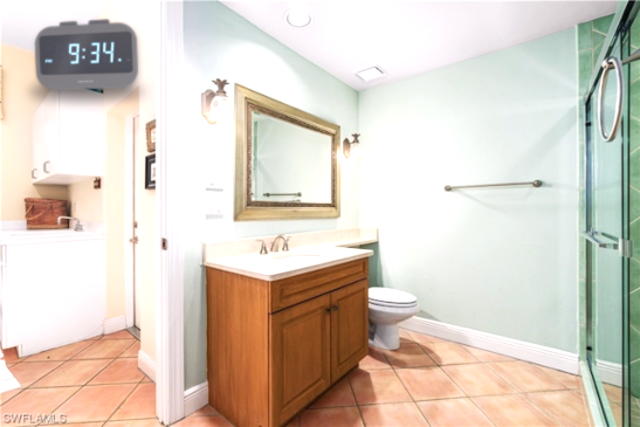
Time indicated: 9:34
